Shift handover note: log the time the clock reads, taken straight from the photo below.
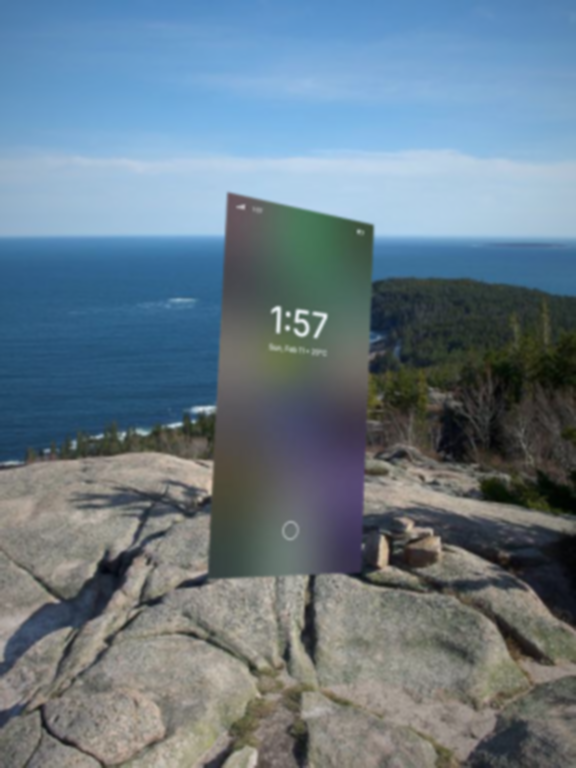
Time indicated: 1:57
